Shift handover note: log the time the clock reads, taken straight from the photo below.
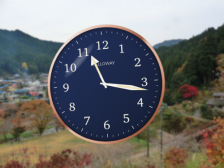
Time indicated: 11:17
